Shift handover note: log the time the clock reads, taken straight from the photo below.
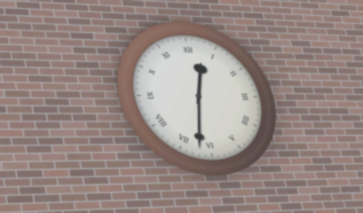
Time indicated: 12:32
